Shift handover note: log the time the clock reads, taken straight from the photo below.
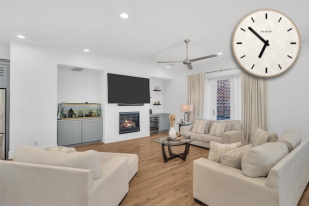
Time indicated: 6:52
